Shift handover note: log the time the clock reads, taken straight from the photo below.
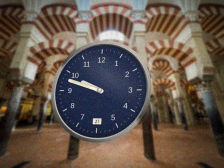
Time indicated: 9:48
